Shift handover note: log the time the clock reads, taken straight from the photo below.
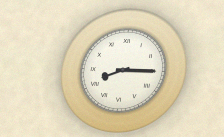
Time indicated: 8:15
